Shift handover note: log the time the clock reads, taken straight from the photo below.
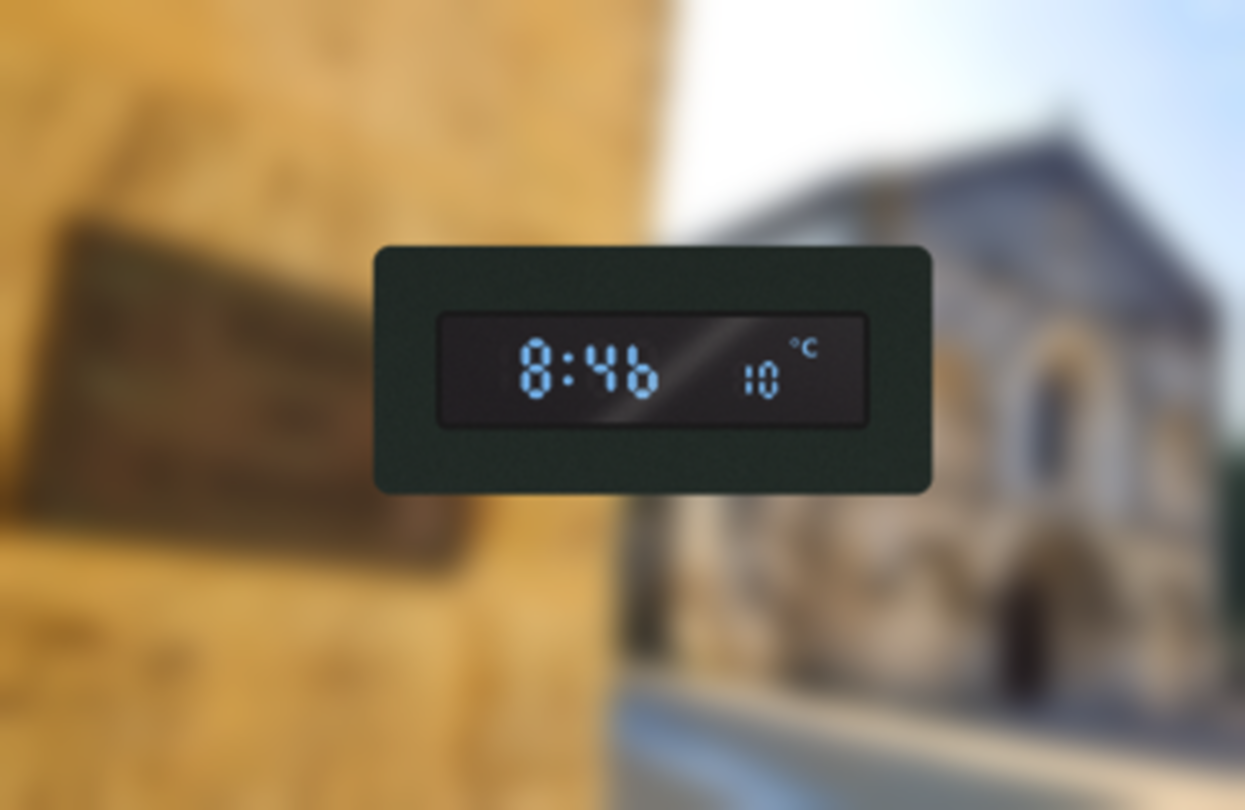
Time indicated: 8:46
